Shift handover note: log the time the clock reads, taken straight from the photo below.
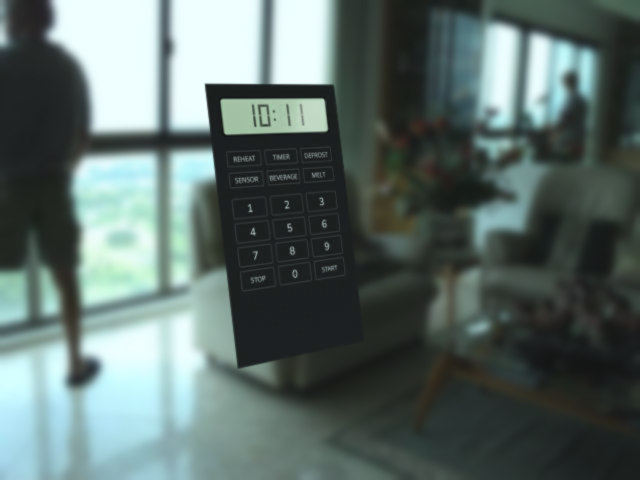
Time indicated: 10:11
